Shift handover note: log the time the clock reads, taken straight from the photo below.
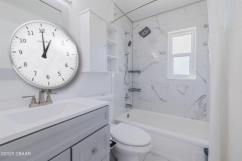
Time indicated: 1:00
